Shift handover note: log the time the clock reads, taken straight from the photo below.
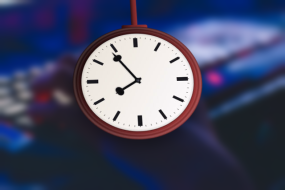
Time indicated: 7:54
